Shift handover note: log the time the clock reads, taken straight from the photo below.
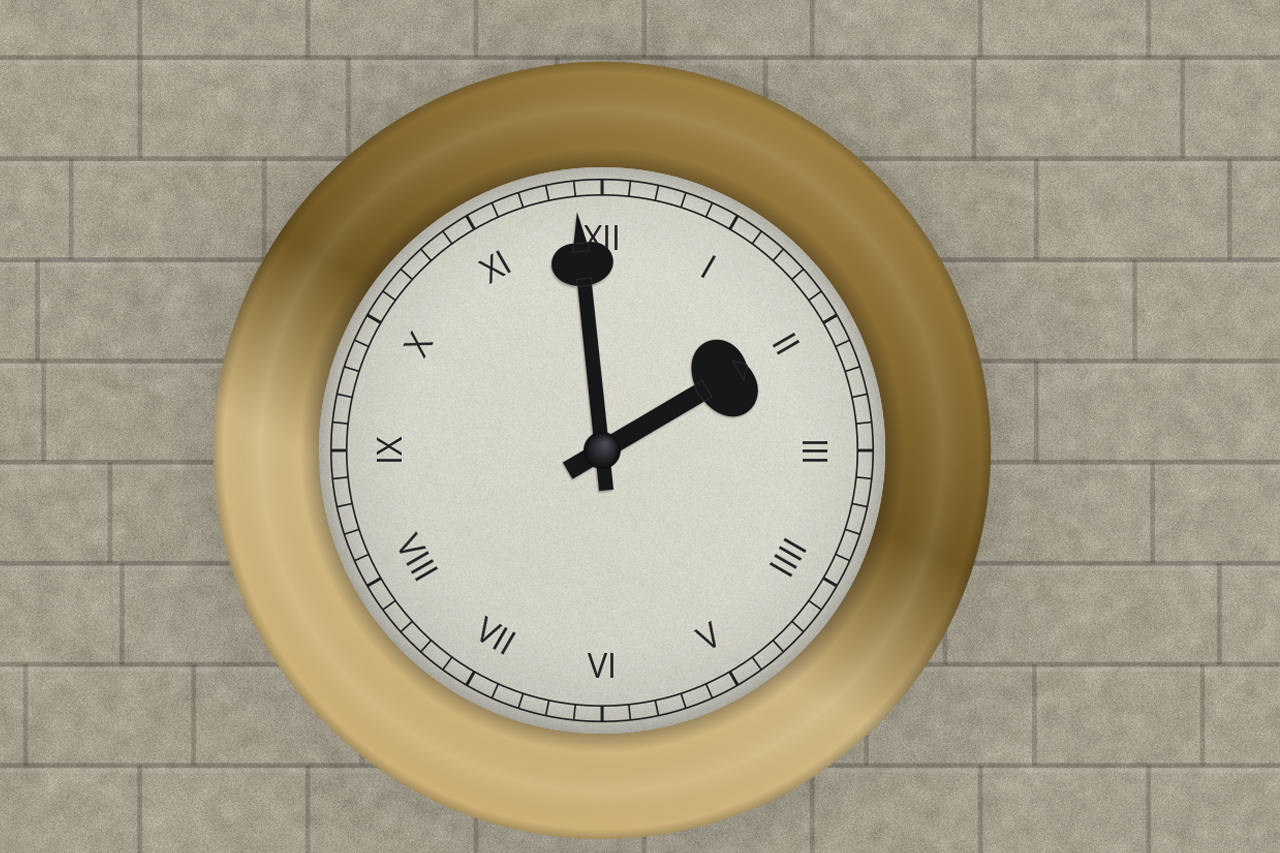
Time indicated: 1:59
